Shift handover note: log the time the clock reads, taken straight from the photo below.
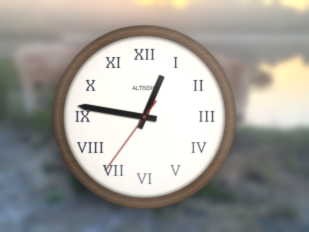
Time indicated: 12:46:36
